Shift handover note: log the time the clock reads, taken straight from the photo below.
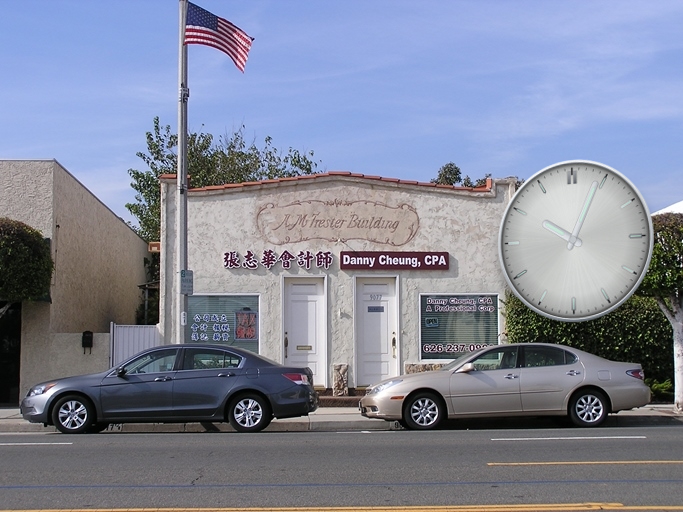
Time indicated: 10:04
